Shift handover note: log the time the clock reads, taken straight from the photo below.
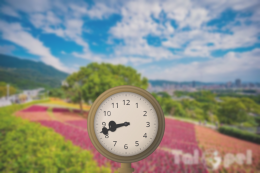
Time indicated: 8:42
